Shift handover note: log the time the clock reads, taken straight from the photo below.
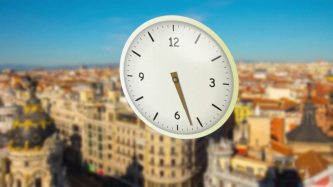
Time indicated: 5:27
